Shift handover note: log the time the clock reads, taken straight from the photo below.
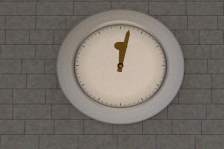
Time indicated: 12:02
